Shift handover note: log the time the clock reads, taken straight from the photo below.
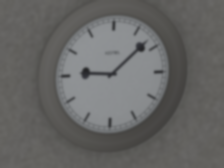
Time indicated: 9:08
